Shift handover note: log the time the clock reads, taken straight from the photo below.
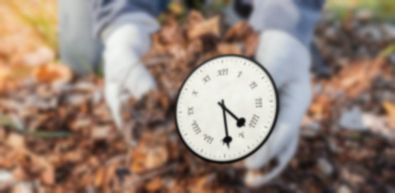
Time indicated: 4:29
